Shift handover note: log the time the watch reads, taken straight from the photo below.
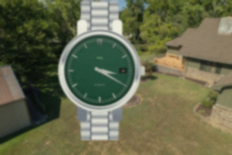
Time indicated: 3:20
